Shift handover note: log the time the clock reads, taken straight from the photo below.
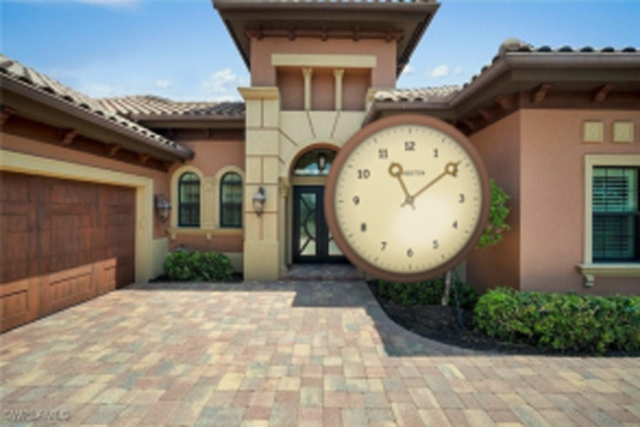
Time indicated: 11:09
